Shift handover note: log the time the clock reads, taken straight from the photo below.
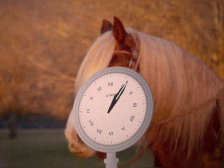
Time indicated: 1:06
